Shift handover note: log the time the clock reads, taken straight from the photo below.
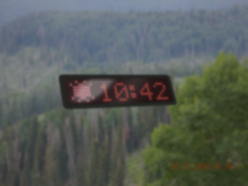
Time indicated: 10:42
